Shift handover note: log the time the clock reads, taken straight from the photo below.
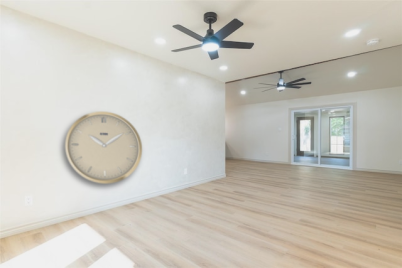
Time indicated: 10:09
